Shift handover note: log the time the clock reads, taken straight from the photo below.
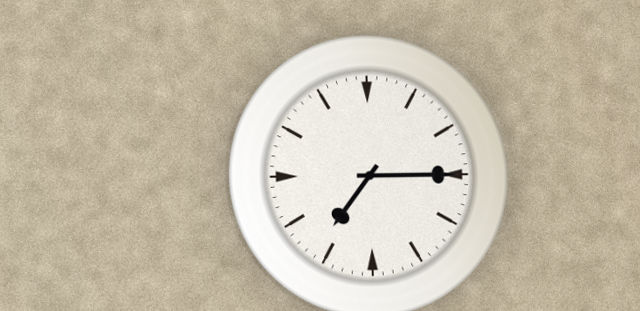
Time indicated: 7:15
